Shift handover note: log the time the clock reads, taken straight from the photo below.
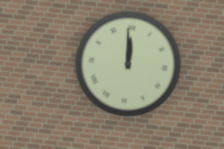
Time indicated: 11:59
